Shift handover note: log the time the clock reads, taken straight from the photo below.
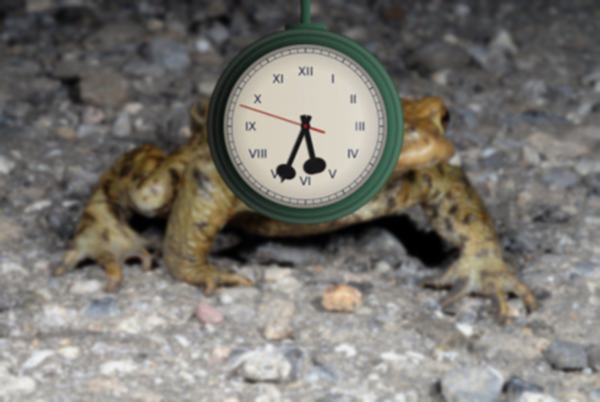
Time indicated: 5:33:48
